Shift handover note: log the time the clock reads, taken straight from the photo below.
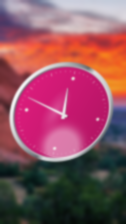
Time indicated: 11:48
